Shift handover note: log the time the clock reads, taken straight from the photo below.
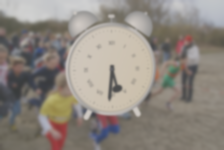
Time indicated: 5:31
